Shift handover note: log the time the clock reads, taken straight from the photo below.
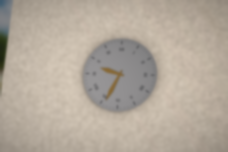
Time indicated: 9:34
